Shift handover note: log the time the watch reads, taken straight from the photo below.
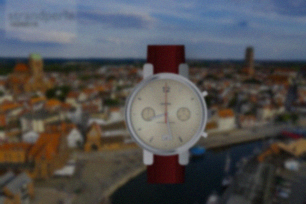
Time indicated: 8:28
